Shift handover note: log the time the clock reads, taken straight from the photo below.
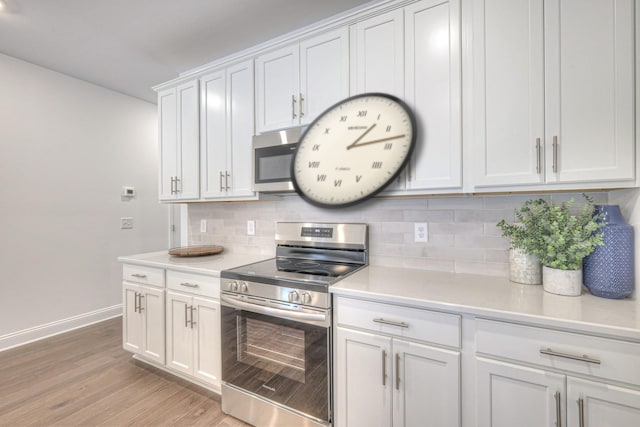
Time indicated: 1:13
